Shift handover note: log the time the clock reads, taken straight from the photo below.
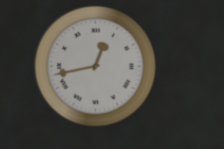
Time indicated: 12:43
